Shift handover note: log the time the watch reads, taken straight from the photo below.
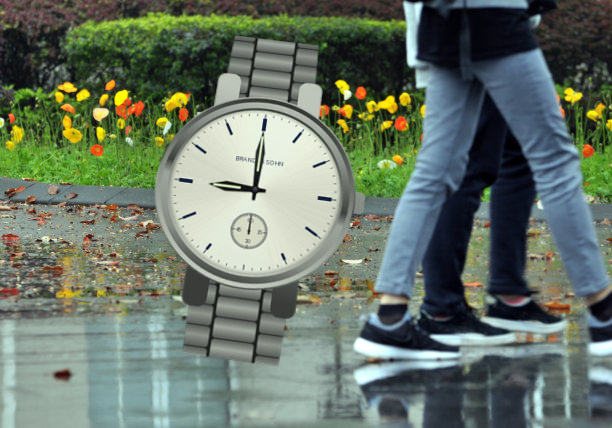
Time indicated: 9:00
